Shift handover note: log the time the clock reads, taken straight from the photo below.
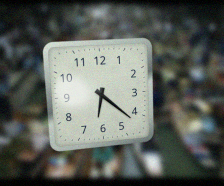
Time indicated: 6:22
